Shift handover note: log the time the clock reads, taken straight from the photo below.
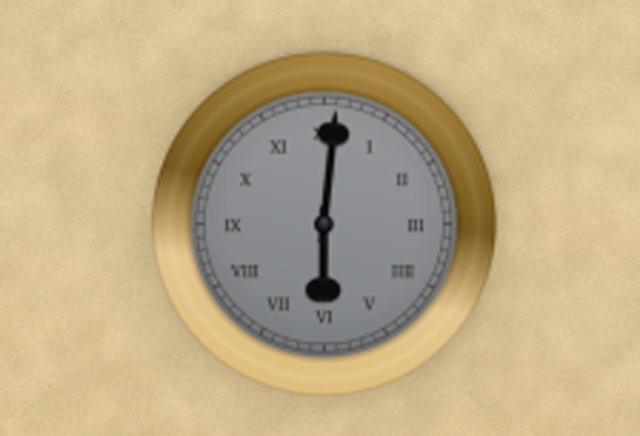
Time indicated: 6:01
